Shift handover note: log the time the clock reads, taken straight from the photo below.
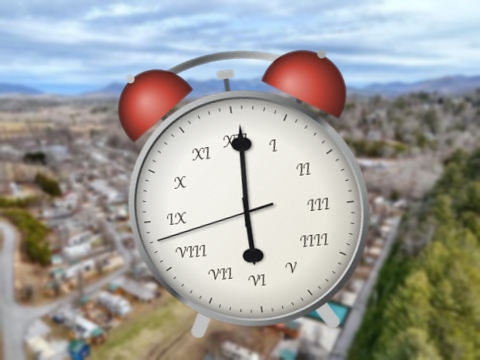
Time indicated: 6:00:43
